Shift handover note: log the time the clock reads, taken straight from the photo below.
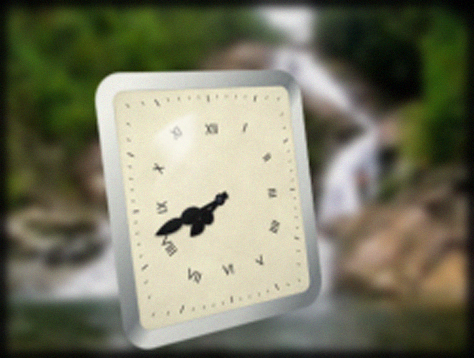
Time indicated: 7:42
